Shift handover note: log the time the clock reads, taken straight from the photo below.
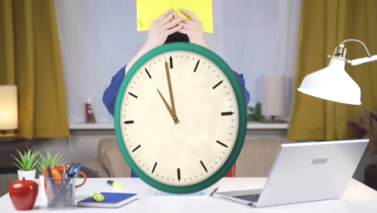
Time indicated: 10:59
